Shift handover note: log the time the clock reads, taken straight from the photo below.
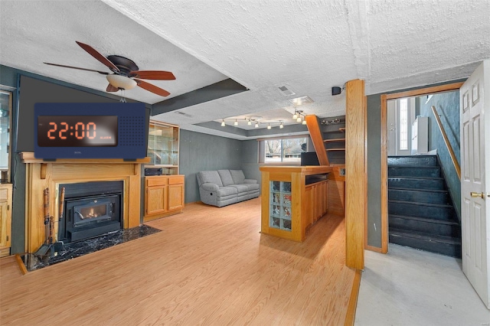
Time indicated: 22:00
